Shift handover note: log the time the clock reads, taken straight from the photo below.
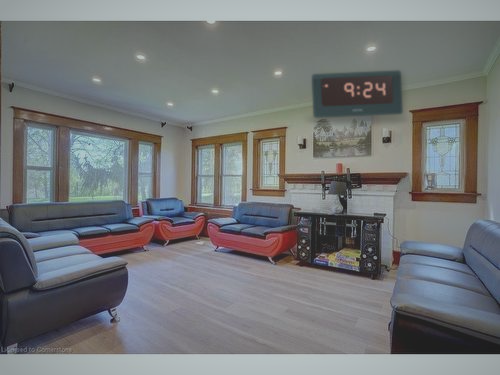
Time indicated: 9:24
